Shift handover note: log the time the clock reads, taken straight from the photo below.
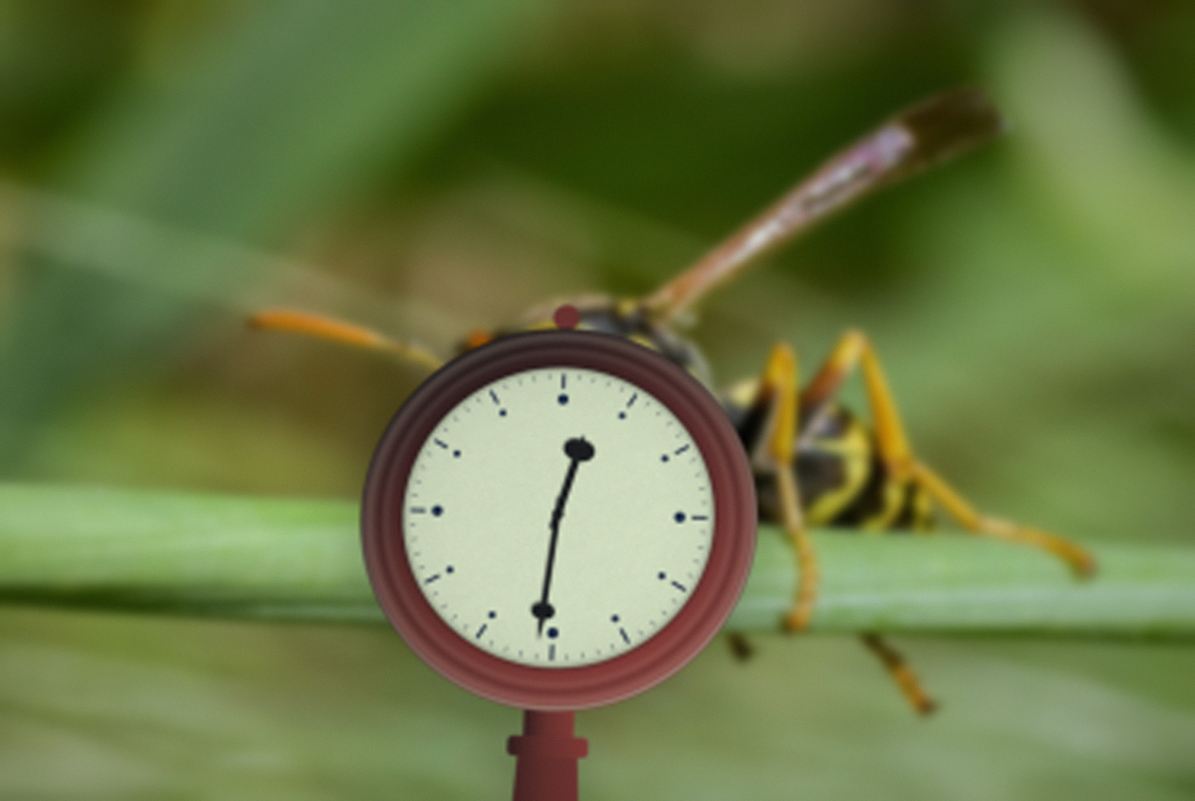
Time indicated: 12:31
